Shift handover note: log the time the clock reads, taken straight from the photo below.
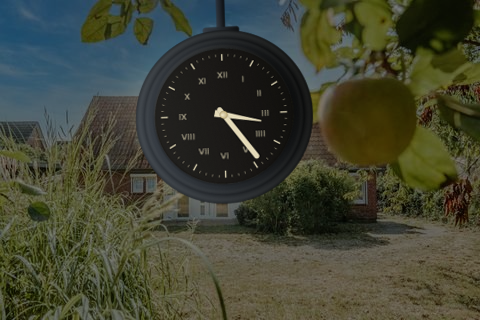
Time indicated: 3:24
